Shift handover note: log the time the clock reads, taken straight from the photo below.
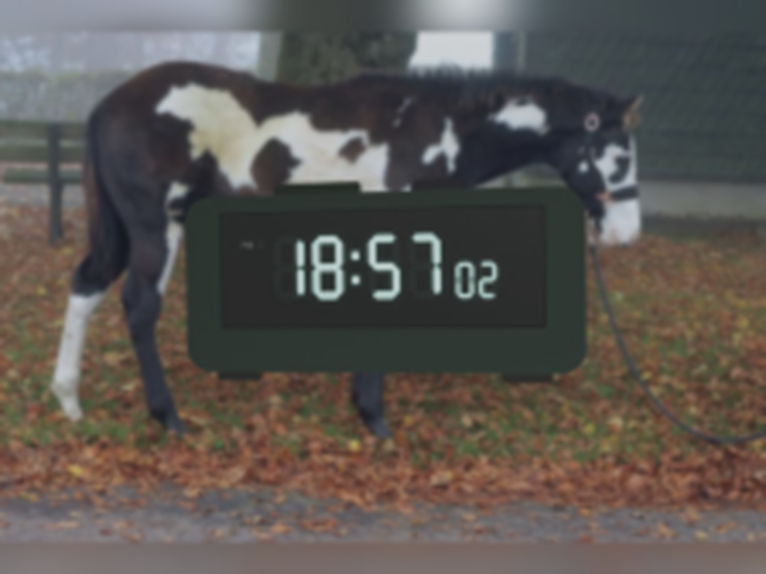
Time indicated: 18:57:02
